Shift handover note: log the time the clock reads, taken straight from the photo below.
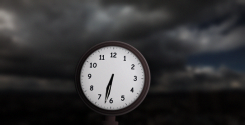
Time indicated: 6:32
